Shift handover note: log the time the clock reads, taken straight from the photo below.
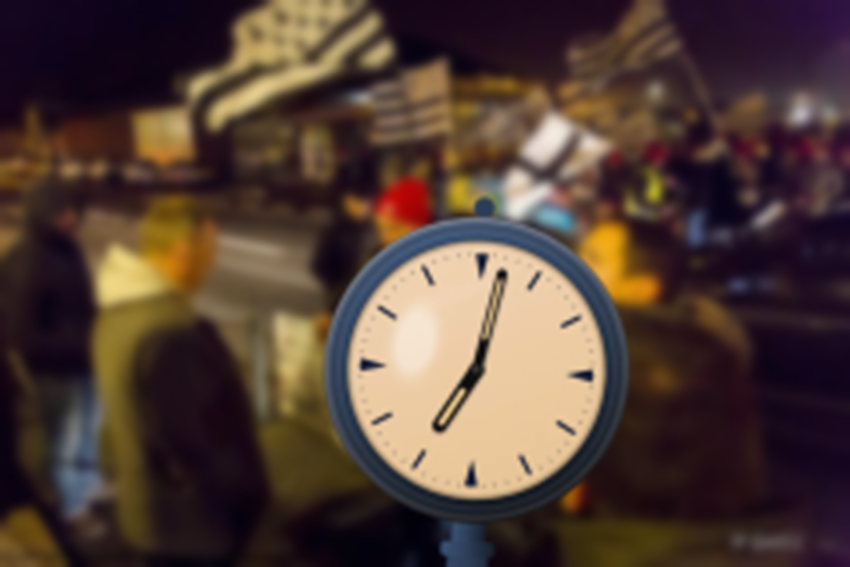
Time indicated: 7:02
